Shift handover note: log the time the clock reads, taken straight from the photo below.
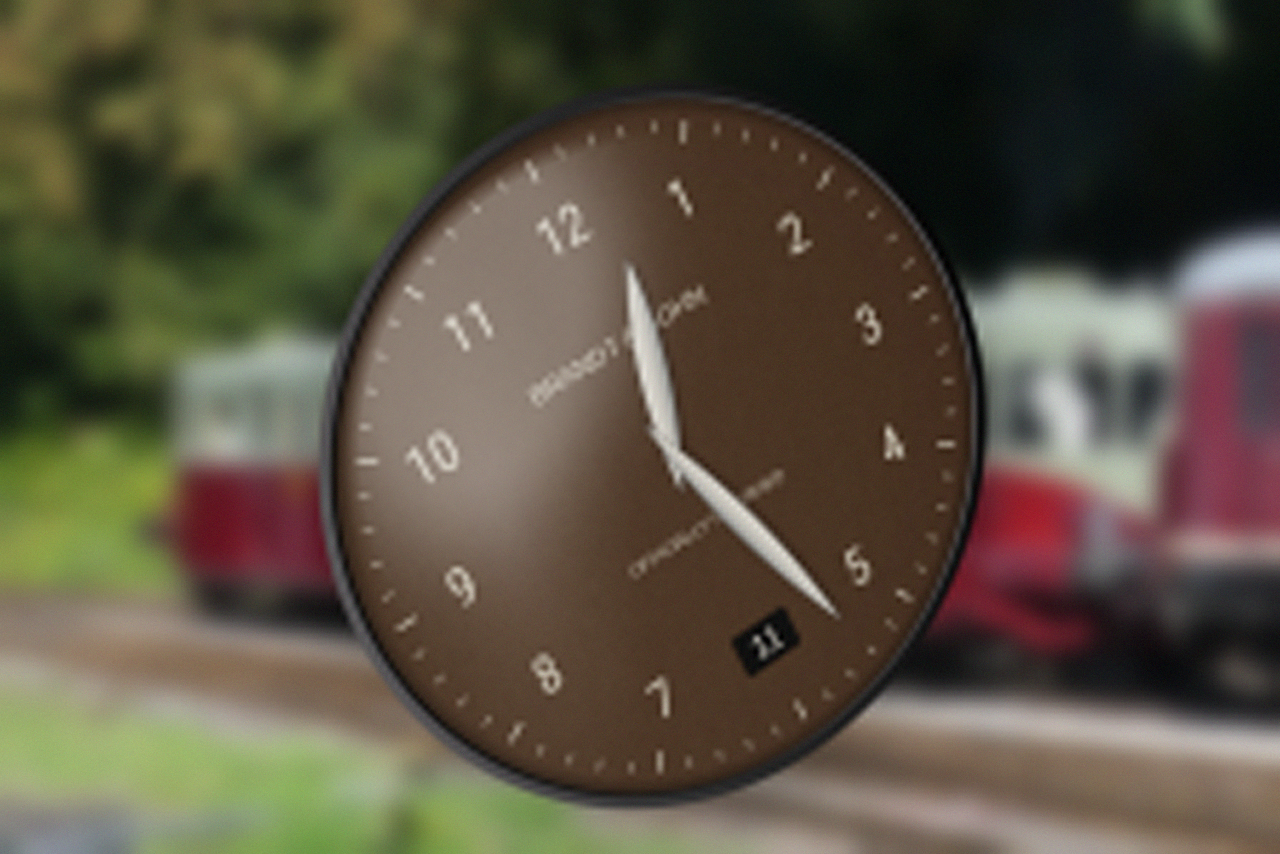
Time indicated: 12:27
